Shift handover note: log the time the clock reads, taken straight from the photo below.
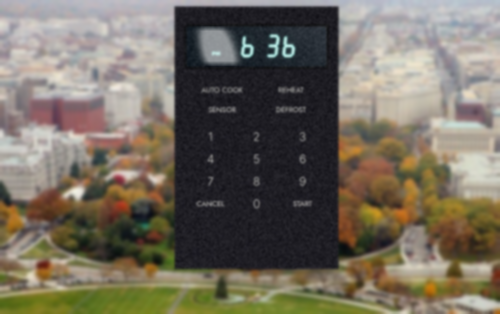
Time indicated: 6:36
